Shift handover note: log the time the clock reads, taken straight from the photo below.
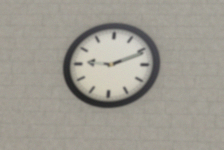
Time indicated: 9:11
